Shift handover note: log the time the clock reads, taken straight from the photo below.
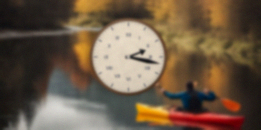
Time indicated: 2:17
